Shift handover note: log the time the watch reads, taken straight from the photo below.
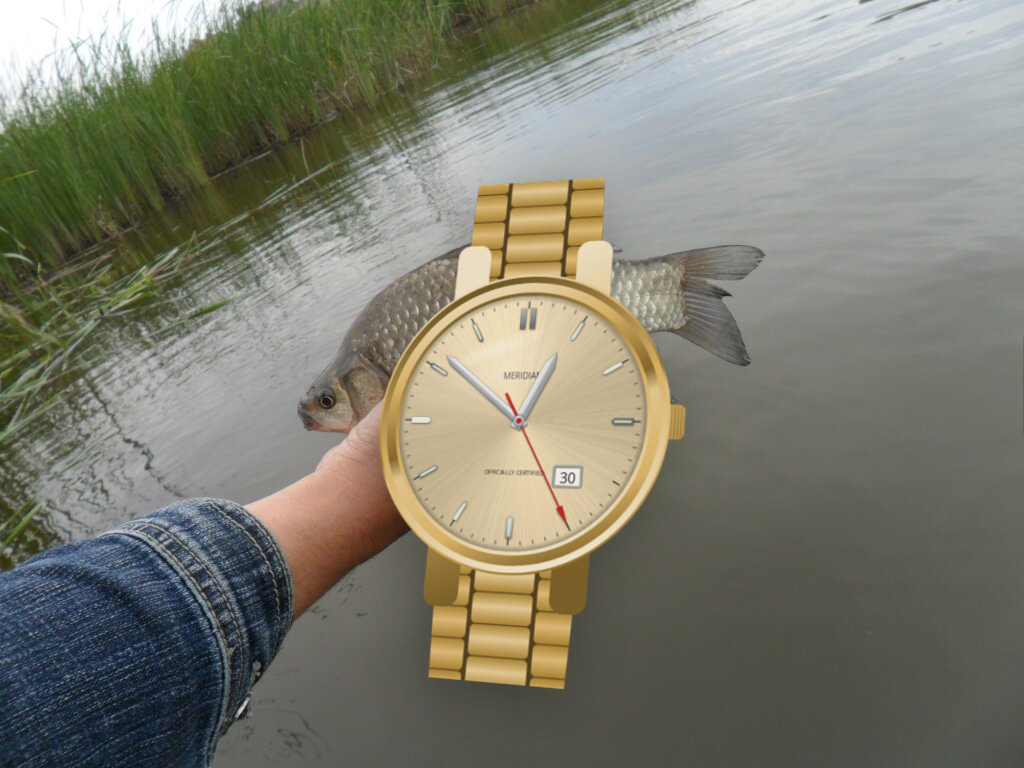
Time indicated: 12:51:25
